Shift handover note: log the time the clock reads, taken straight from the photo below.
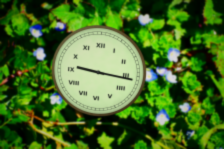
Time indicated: 9:16
